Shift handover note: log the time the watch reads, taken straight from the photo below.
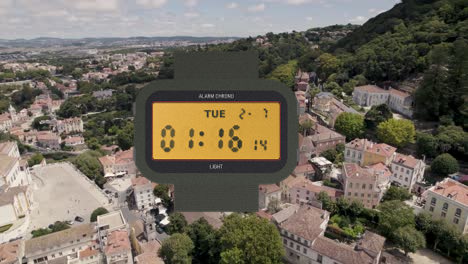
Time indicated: 1:16:14
